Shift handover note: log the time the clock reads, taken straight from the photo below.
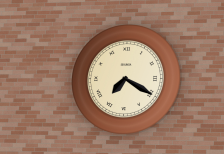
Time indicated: 7:20
